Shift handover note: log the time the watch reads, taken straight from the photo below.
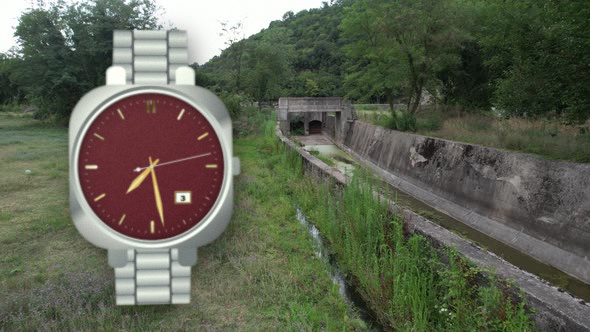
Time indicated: 7:28:13
